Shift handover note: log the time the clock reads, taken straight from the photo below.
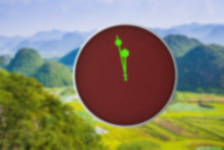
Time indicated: 11:58
